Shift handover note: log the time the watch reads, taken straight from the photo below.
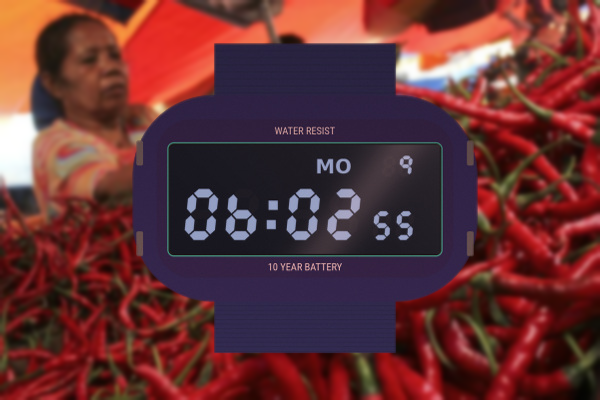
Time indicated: 6:02:55
